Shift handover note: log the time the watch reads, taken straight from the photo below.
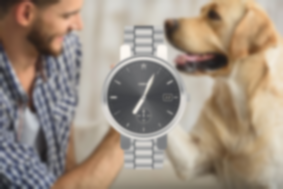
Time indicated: 7:04
